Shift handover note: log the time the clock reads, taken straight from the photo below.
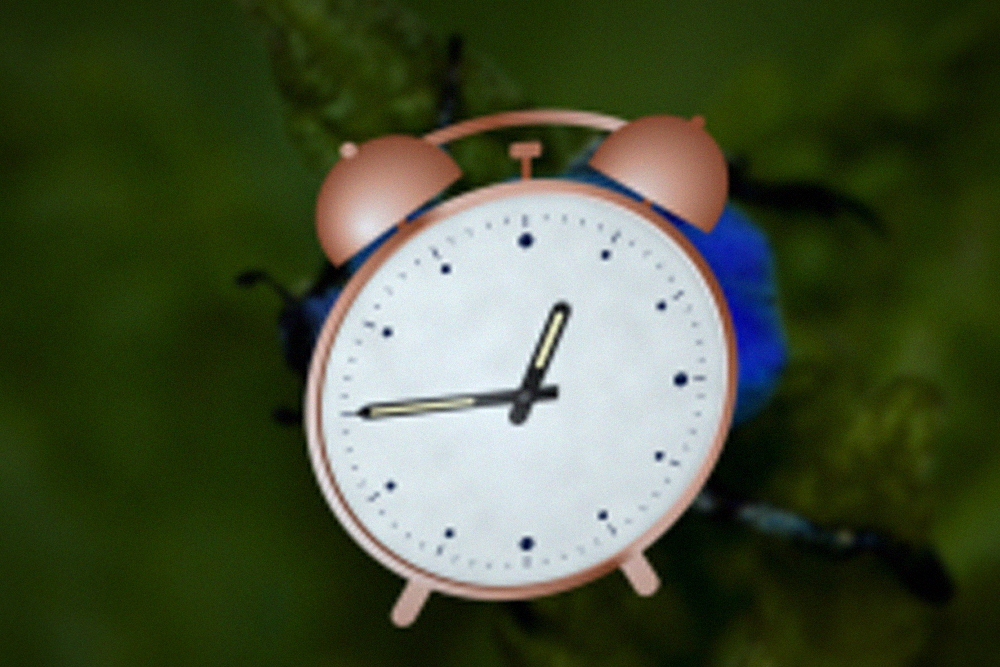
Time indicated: 12:45
